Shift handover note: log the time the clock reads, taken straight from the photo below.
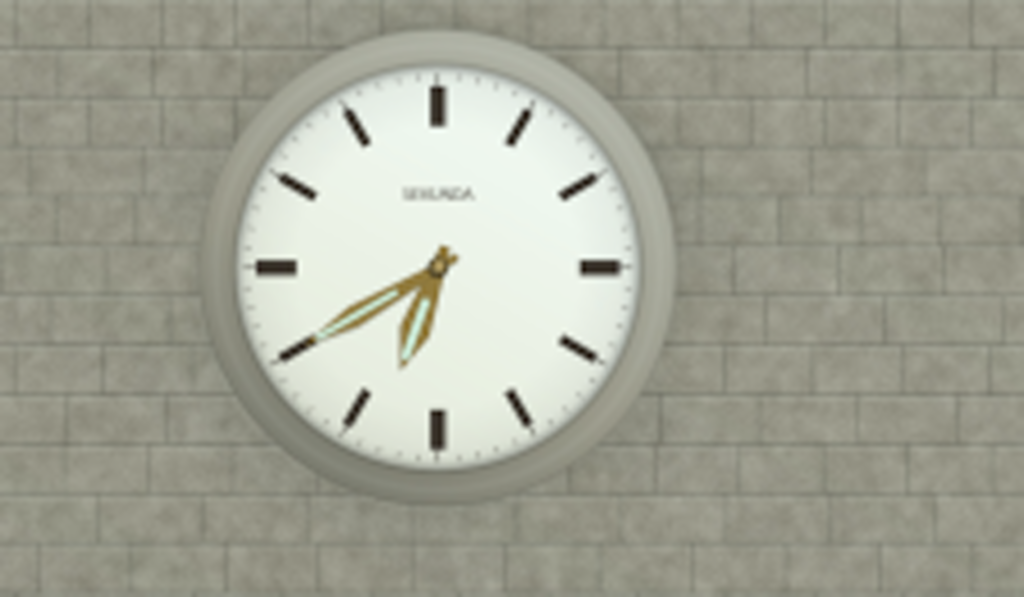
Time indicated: 6:40
